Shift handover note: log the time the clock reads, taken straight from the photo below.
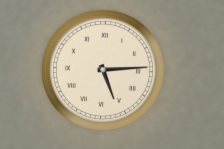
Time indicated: 5:14
